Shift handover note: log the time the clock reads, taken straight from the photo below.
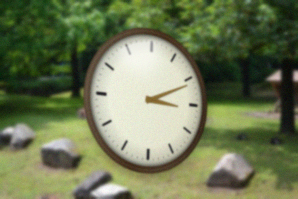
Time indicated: 3:11
